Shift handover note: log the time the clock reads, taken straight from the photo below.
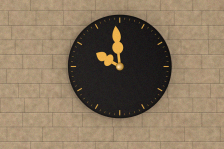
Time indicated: 9:59
